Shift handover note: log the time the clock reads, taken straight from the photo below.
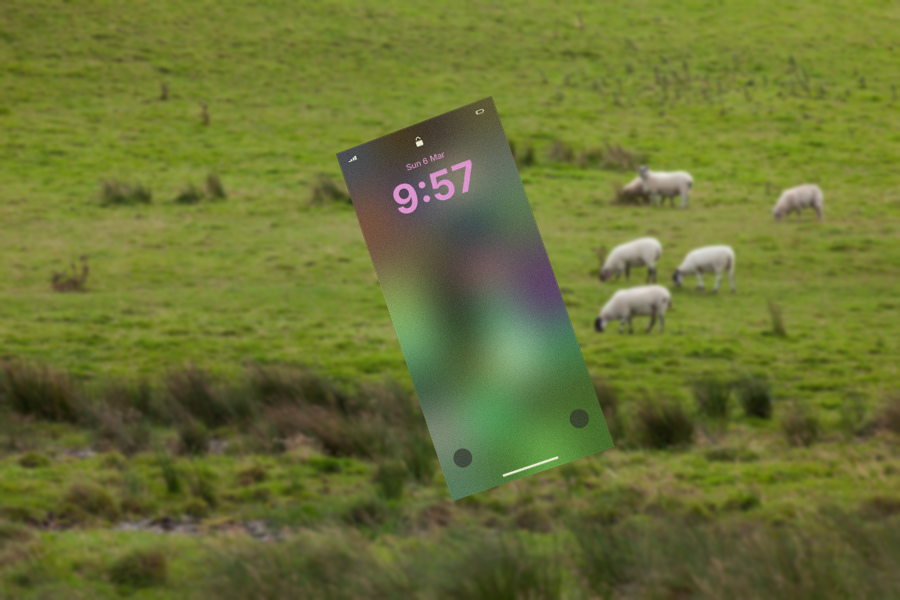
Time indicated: 9:57
